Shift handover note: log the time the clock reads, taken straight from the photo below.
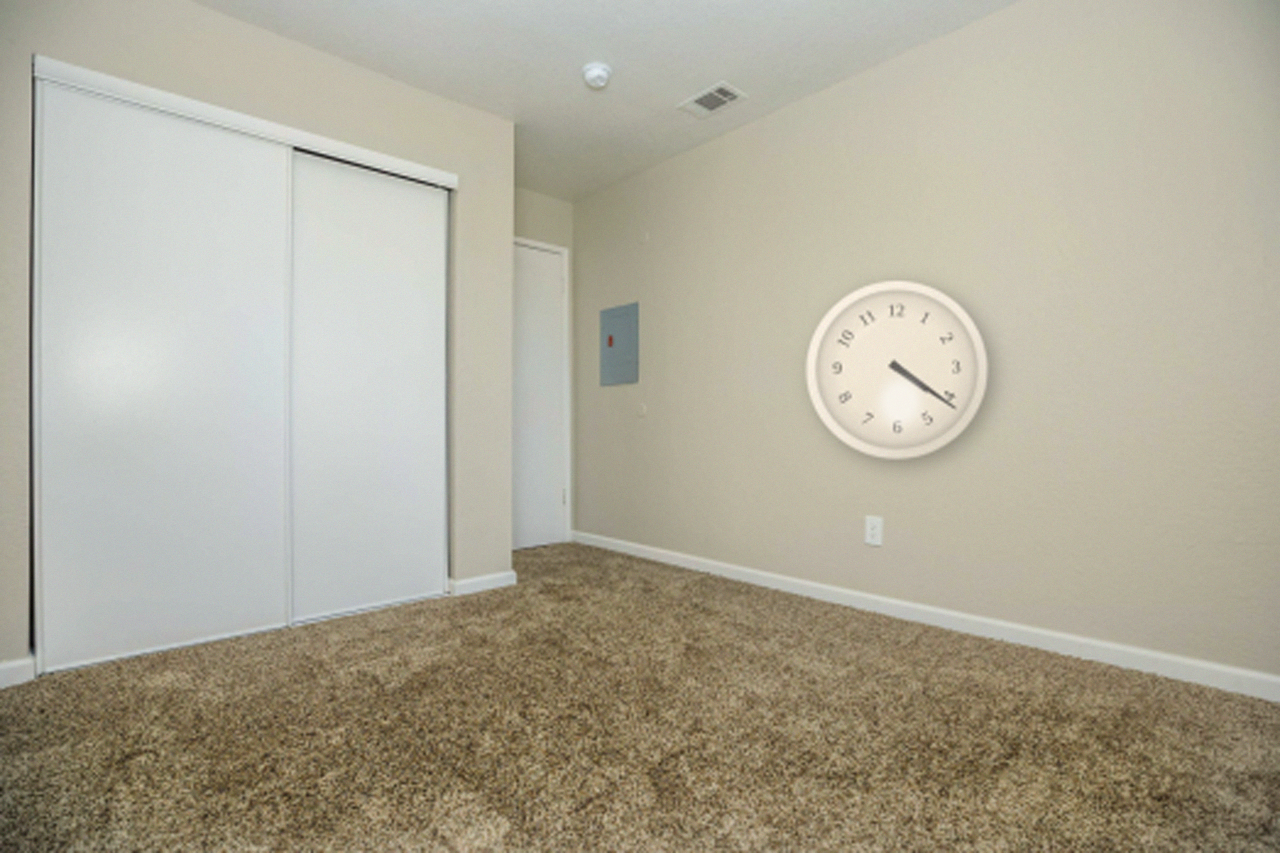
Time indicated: 4:21
